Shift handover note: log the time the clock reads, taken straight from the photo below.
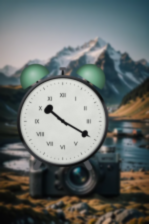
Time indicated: 10:20
